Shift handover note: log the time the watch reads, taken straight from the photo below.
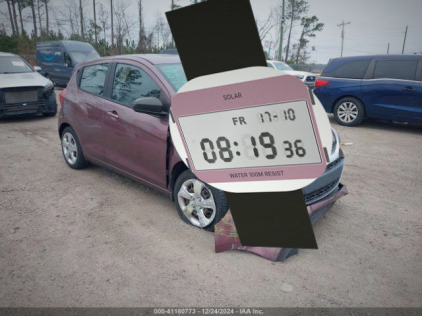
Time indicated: 8:19:36
